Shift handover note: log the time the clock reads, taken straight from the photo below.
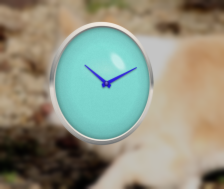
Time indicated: 10:11
